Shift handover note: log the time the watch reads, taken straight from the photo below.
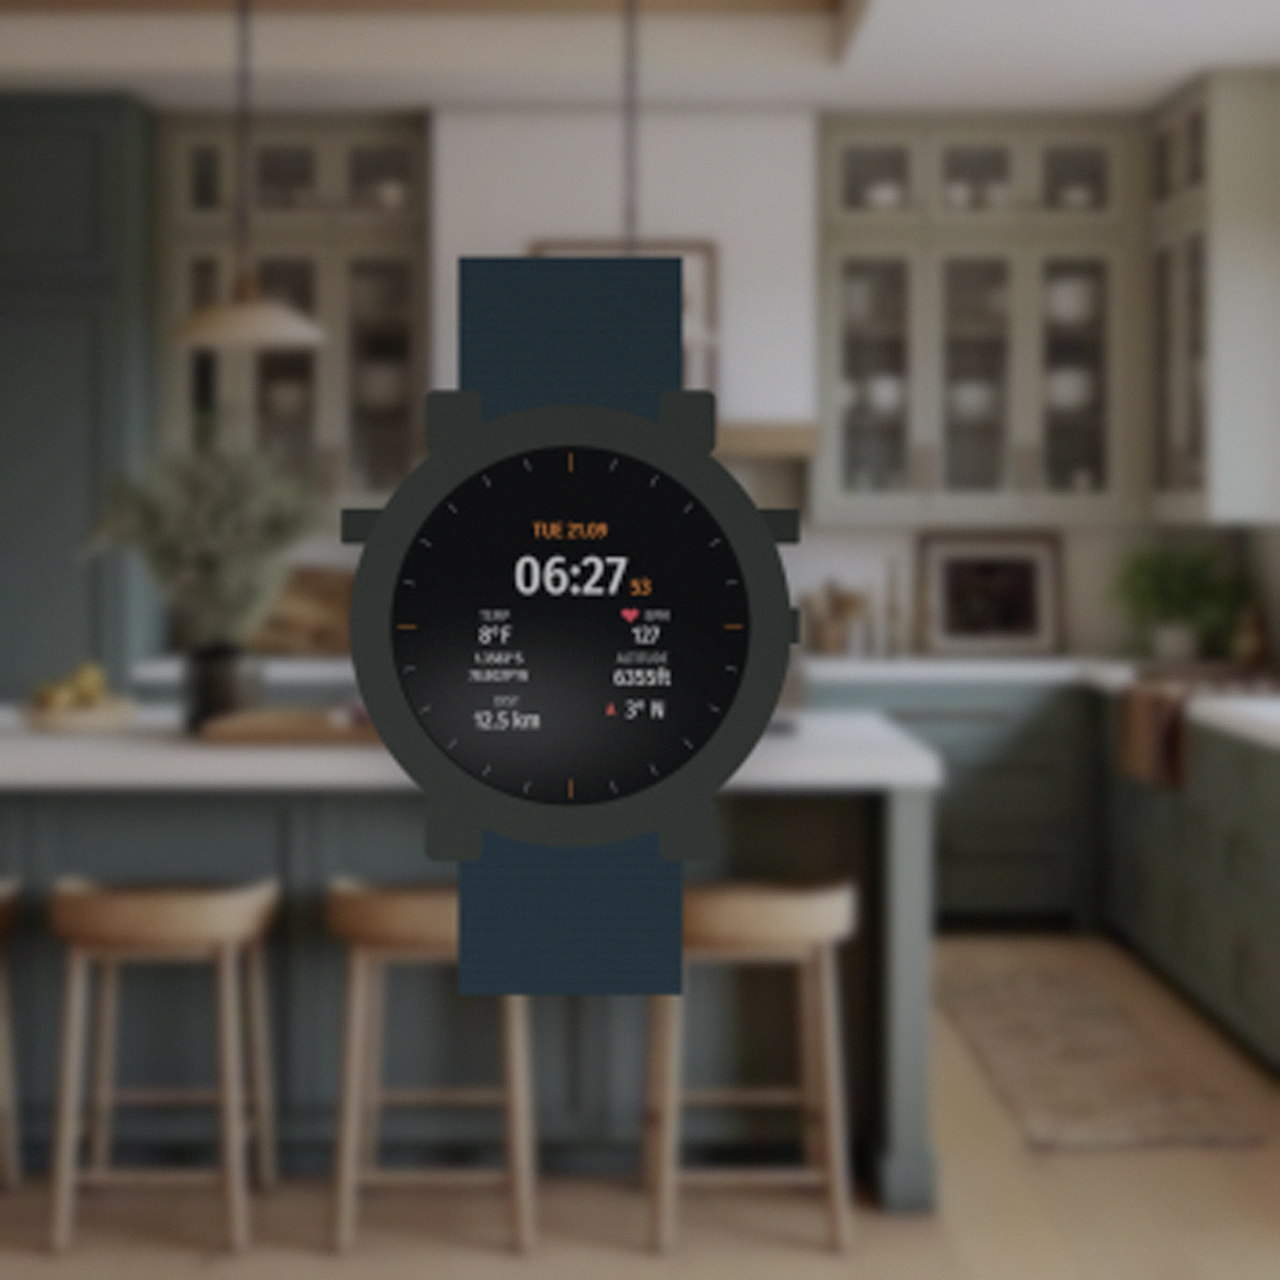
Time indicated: 6:27
